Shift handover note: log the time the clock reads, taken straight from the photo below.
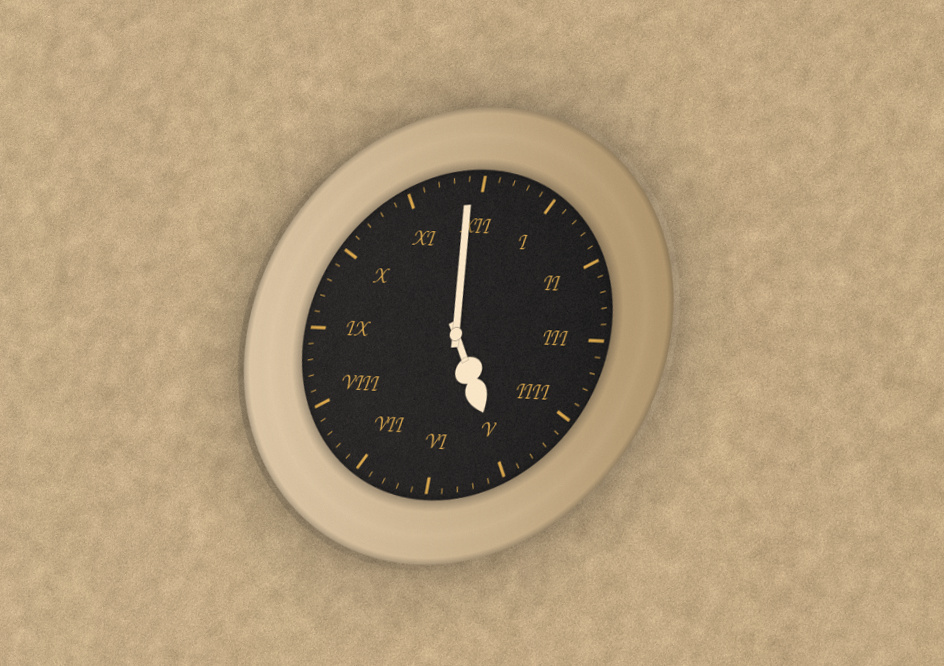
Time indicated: 4:59
